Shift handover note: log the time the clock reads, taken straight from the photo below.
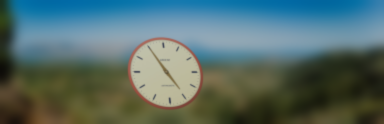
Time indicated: 4:55
